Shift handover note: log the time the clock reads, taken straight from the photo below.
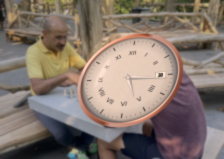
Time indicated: 5:16
